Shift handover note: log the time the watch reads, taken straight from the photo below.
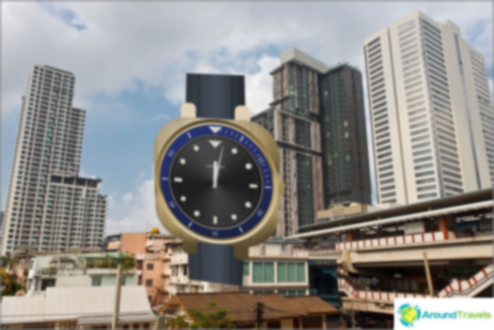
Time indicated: 12:02
